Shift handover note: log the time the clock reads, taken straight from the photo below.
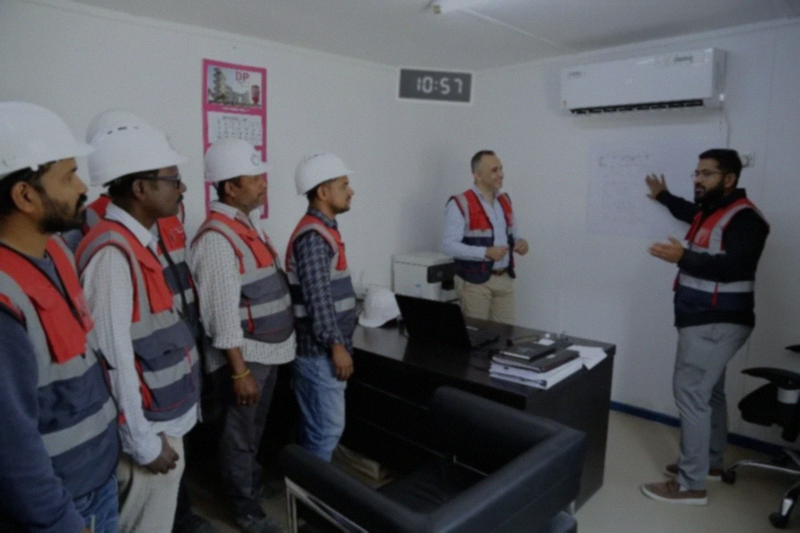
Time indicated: 10:57
